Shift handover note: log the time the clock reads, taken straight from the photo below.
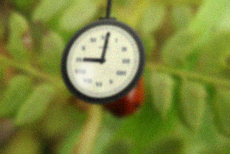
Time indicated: 9:01
